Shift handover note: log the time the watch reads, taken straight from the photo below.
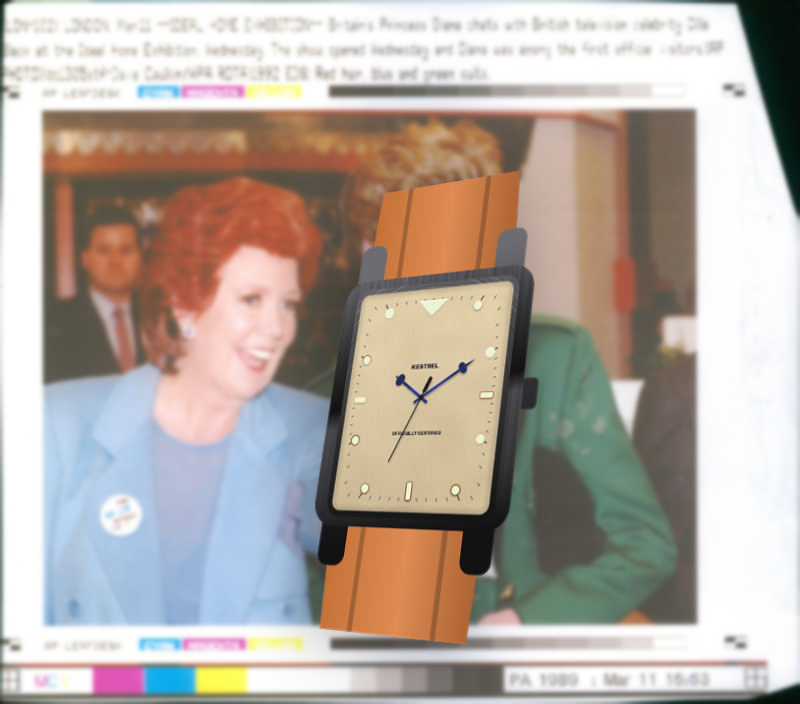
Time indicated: 10:09:34
